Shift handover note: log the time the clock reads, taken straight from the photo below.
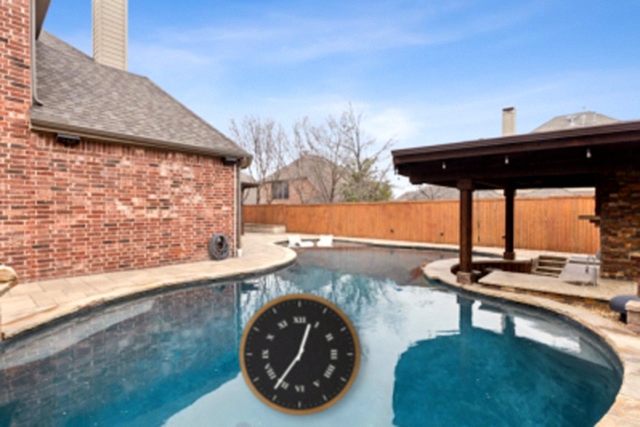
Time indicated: 12:36
